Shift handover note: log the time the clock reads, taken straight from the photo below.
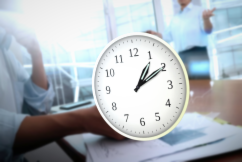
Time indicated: 1:10
